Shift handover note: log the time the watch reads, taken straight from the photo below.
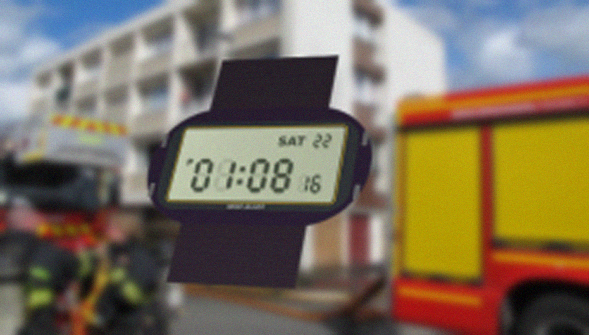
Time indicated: 1:08:16
